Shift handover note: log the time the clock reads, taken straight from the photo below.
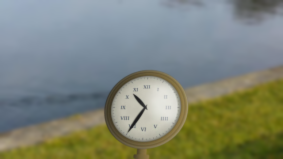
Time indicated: 10:35
